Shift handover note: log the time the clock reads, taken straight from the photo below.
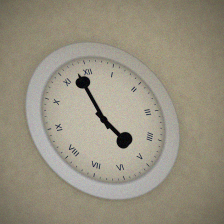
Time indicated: 4:58
